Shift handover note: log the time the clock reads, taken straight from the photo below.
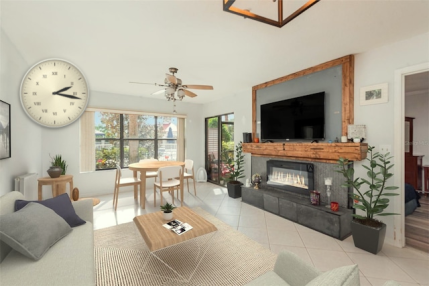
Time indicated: 2:17
